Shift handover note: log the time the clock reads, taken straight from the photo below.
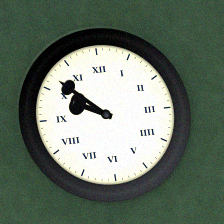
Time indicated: 9:52
